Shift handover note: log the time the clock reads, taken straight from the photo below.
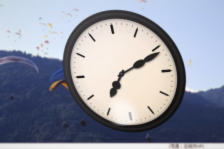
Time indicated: 7:11
